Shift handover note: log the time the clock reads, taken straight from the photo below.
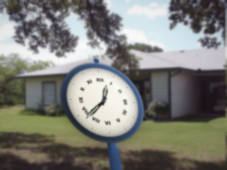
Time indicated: 12:38
